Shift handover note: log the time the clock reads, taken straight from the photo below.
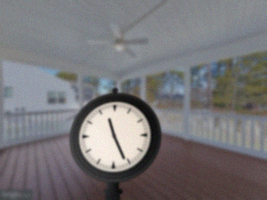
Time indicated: 11:26
